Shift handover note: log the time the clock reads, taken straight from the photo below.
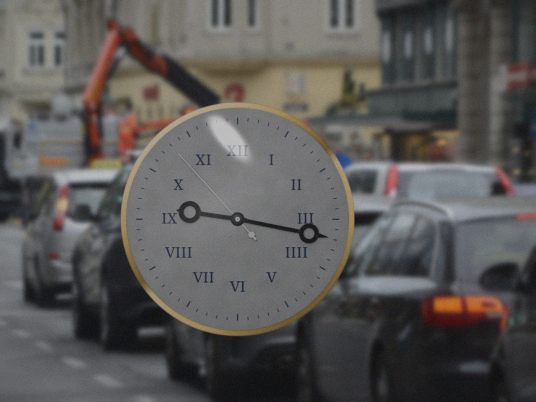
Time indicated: 9:16:53
